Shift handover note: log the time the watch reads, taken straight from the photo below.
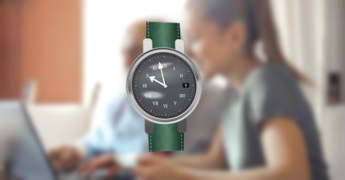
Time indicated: 9:58
